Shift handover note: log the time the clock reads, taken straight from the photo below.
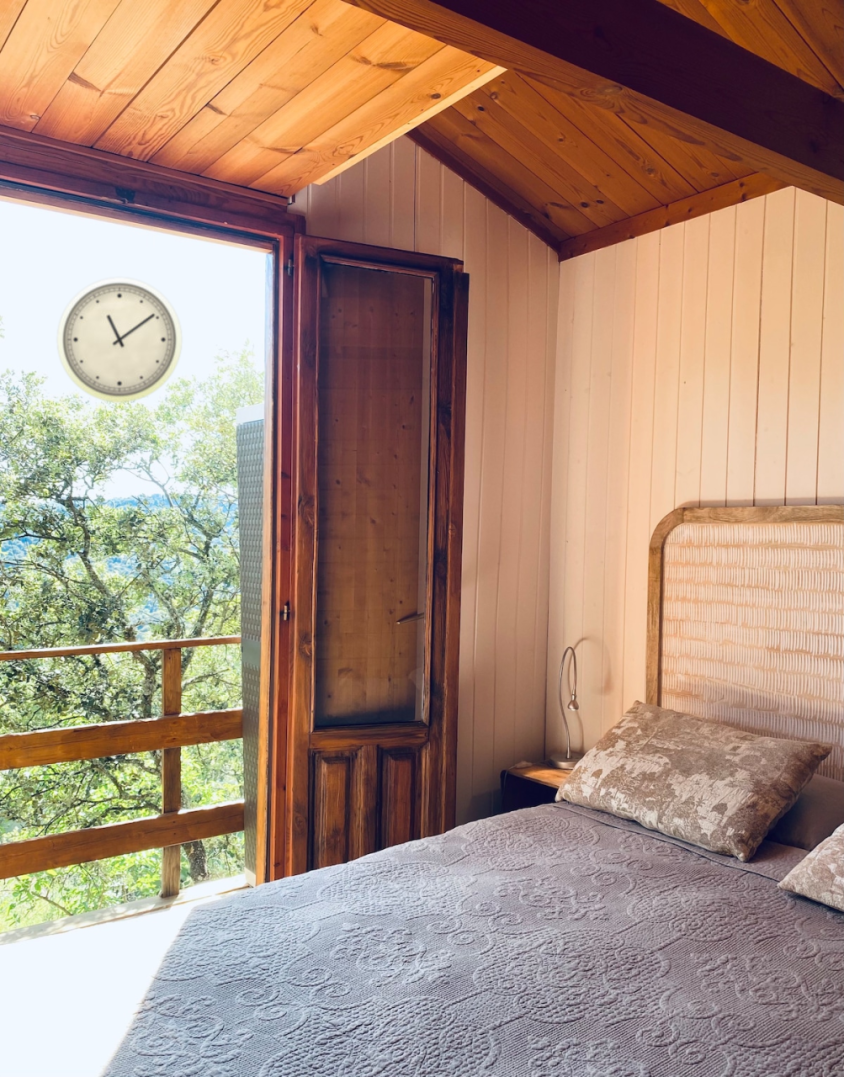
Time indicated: 11:09
